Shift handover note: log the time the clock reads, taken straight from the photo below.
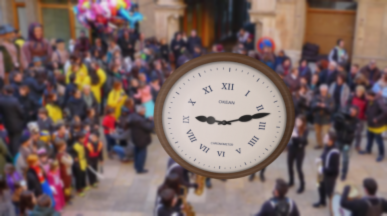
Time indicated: 9:12
